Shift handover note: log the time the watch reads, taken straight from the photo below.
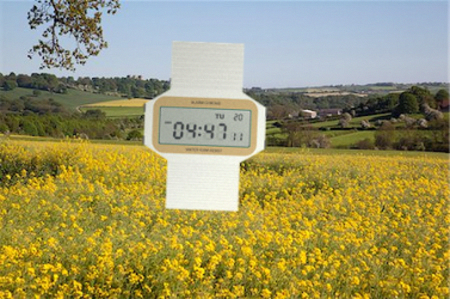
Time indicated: 4:47:11
